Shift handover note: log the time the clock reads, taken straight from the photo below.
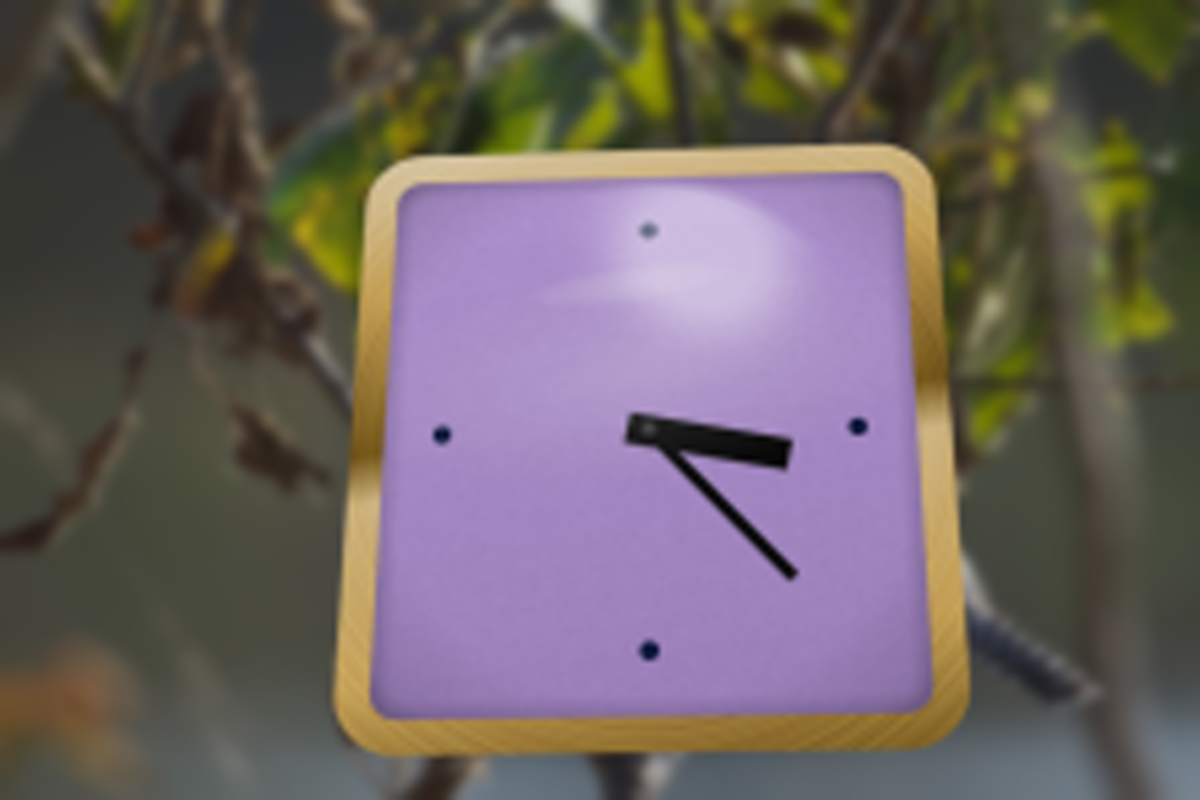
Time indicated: 3:23
